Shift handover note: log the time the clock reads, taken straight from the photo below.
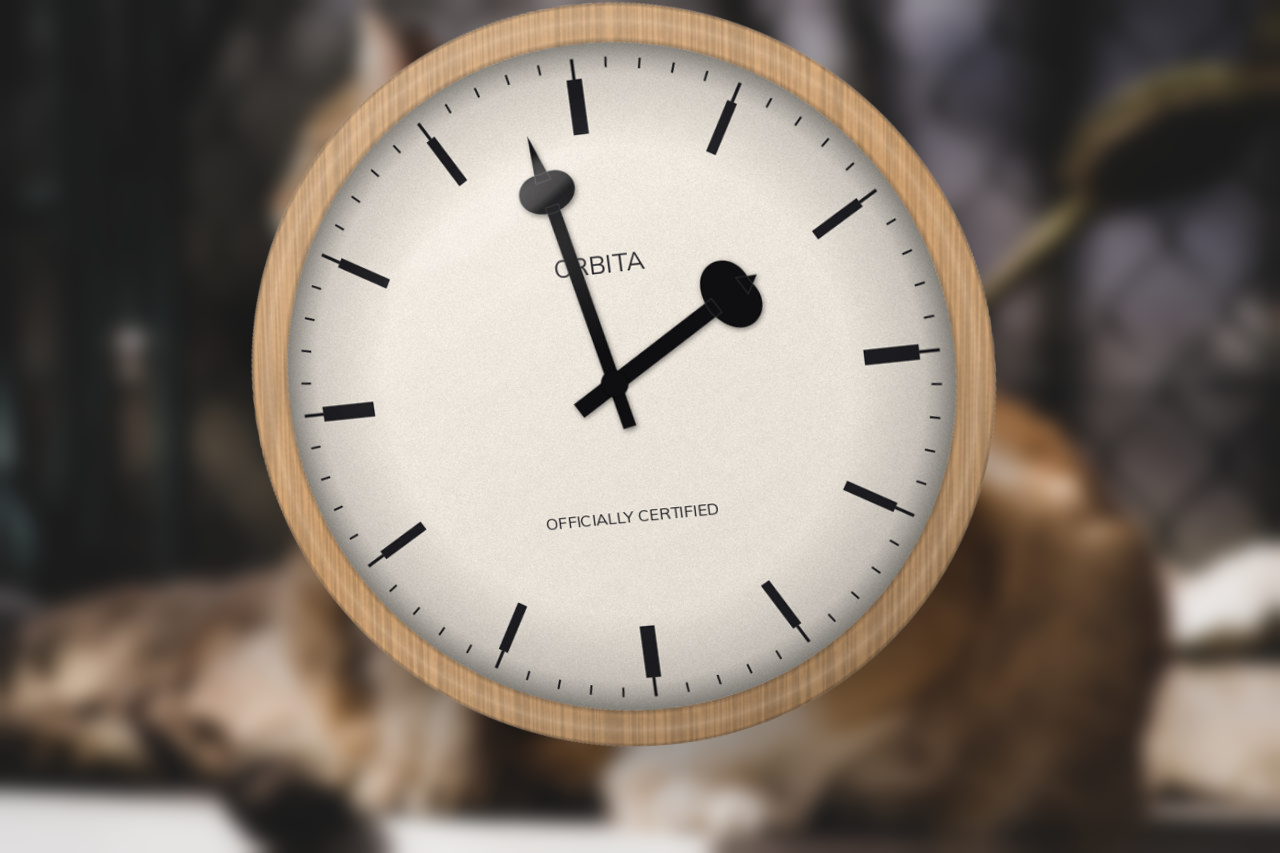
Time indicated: 1:58
